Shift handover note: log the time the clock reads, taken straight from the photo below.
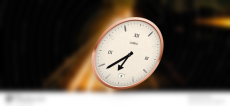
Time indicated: 6:38
